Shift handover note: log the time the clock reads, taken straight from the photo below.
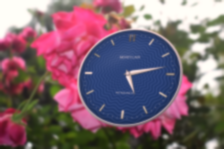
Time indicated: 5:13
